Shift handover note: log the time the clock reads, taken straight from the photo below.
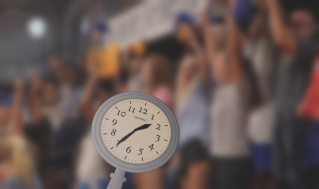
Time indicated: 1:35
